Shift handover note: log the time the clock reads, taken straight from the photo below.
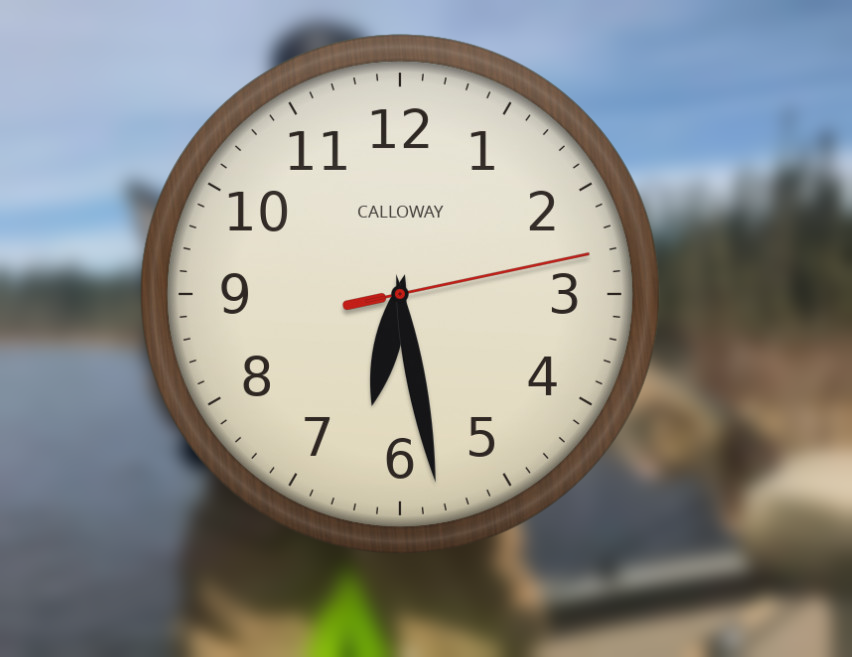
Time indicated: 6:28:13
